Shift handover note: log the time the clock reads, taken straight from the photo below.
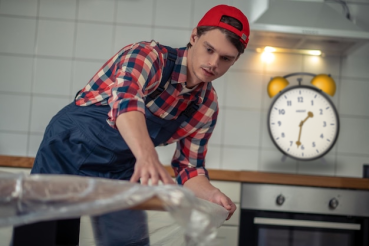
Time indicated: 1:32
